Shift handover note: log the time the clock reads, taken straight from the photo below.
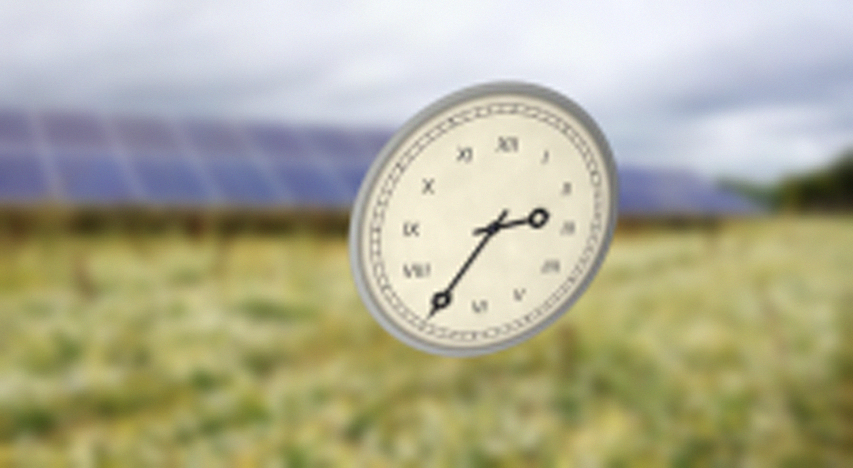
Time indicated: 2:35
